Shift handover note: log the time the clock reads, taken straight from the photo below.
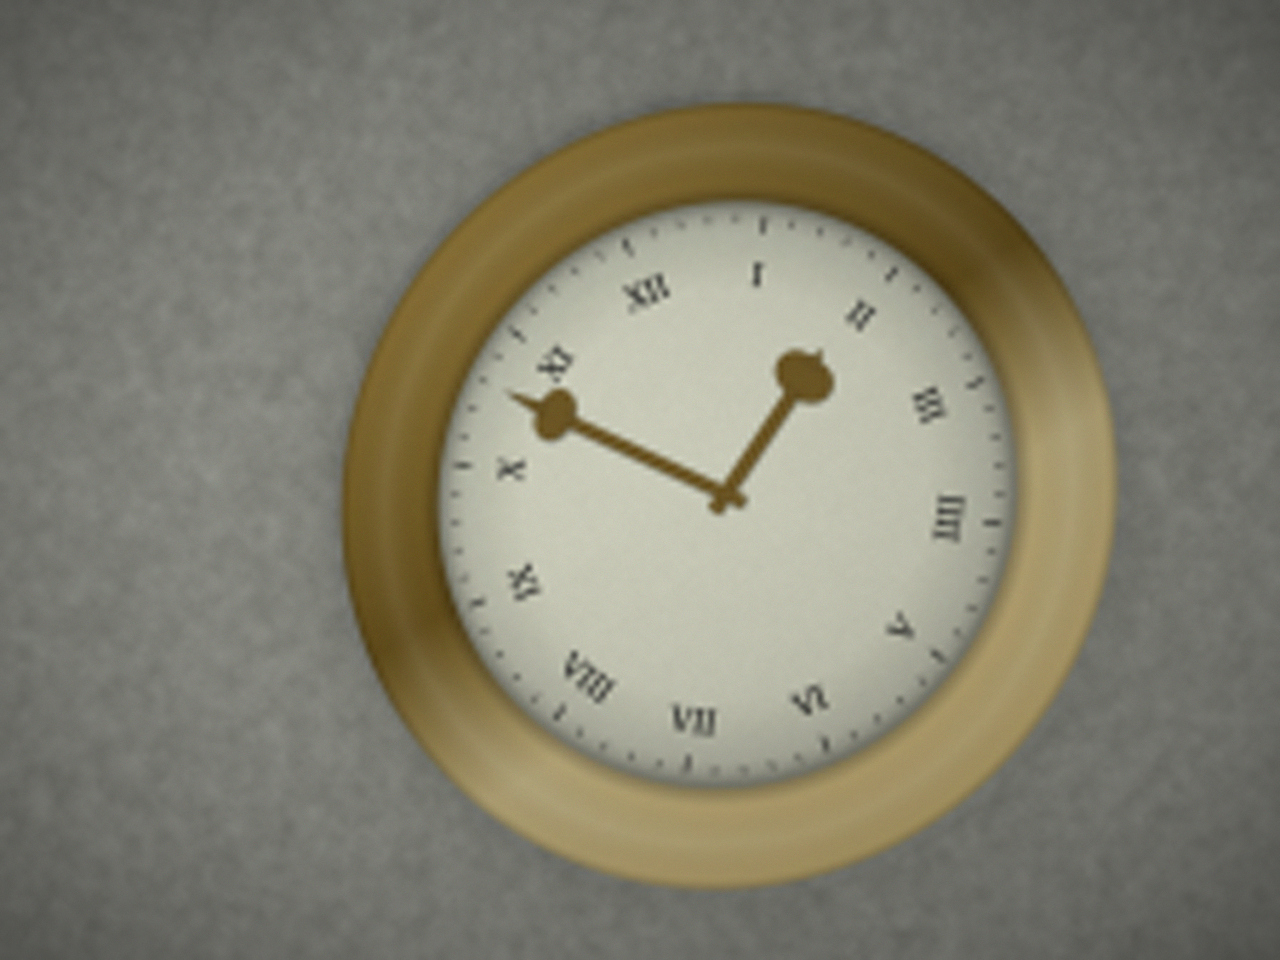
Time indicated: 1:53
